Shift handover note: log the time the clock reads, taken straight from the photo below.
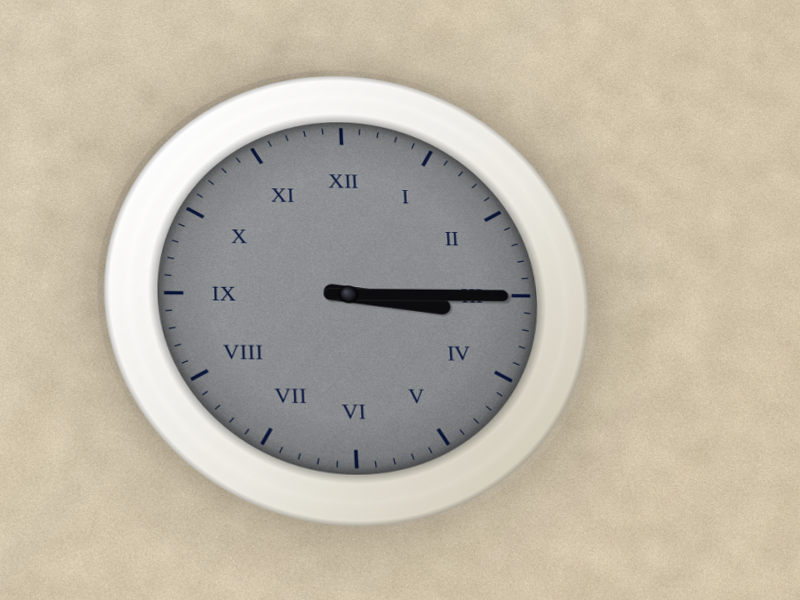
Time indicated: 3:15
